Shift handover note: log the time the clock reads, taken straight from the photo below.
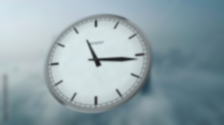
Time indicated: 11:16
